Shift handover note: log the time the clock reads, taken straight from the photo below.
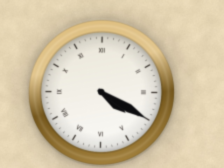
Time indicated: 4:20
